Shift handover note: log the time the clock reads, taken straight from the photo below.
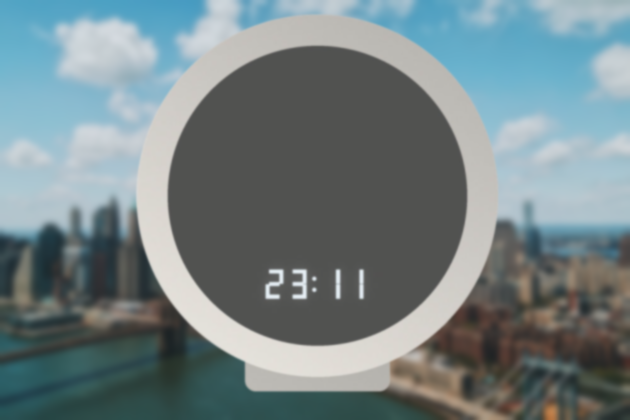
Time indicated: 23:11
